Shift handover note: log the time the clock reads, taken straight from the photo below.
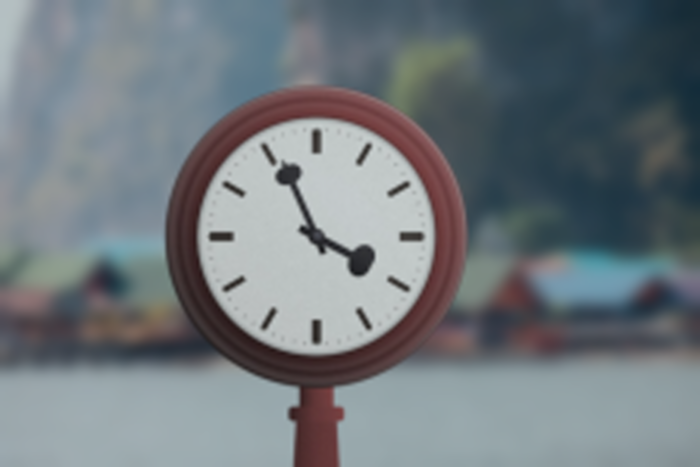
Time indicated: 3:56
